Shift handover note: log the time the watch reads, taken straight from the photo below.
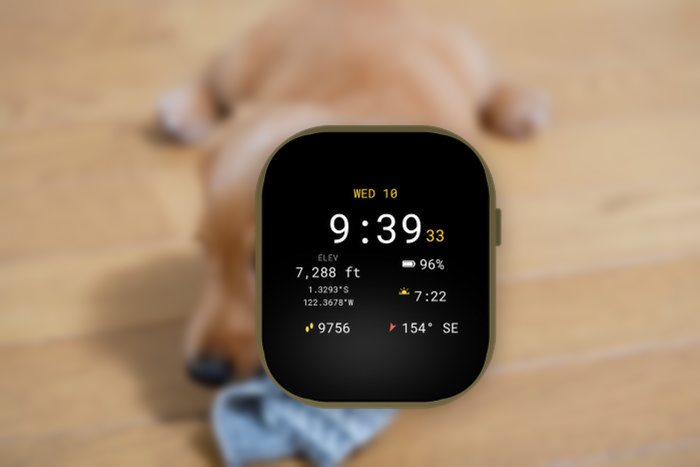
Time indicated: 9:39:33
